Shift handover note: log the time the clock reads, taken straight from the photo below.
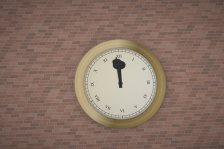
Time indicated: 11:59
